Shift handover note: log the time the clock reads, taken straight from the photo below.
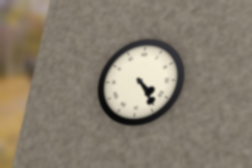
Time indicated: 4:24
